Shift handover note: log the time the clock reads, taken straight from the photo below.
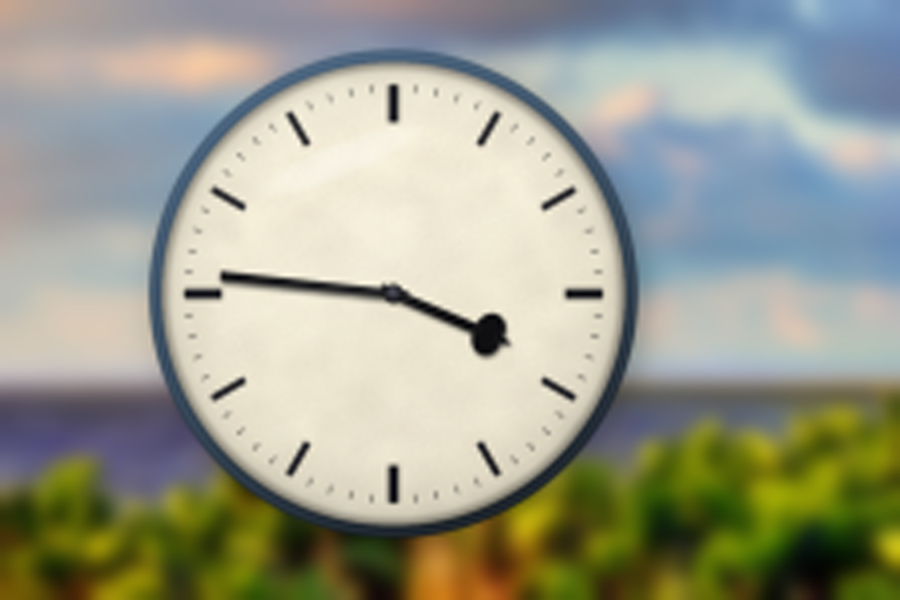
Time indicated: 3:46
